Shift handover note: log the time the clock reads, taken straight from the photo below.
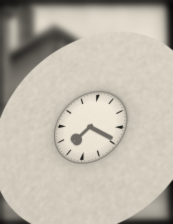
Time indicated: 7:19
